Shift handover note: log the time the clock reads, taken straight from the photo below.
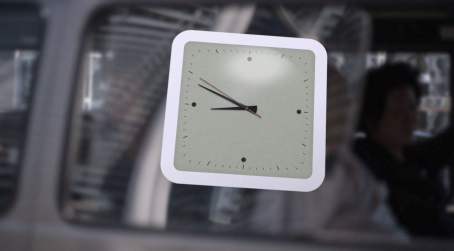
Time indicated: 8:48:50
